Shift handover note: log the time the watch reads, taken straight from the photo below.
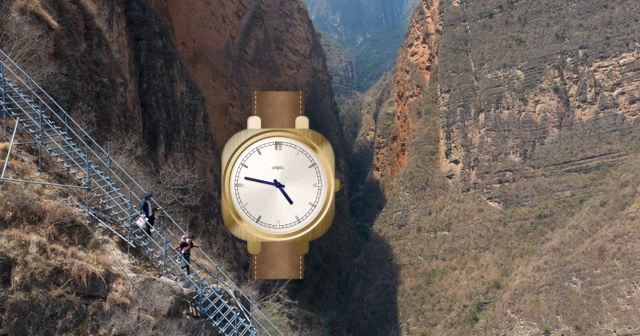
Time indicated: 4:47
